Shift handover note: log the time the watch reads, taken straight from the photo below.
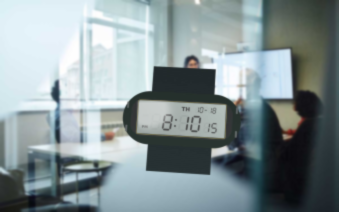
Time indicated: 8:10:15
